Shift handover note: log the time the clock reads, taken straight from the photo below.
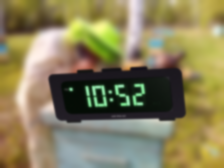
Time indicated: 10:52
